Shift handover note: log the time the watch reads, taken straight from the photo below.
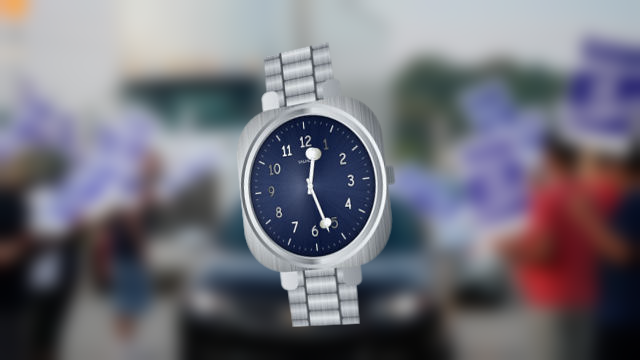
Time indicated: 12:27
